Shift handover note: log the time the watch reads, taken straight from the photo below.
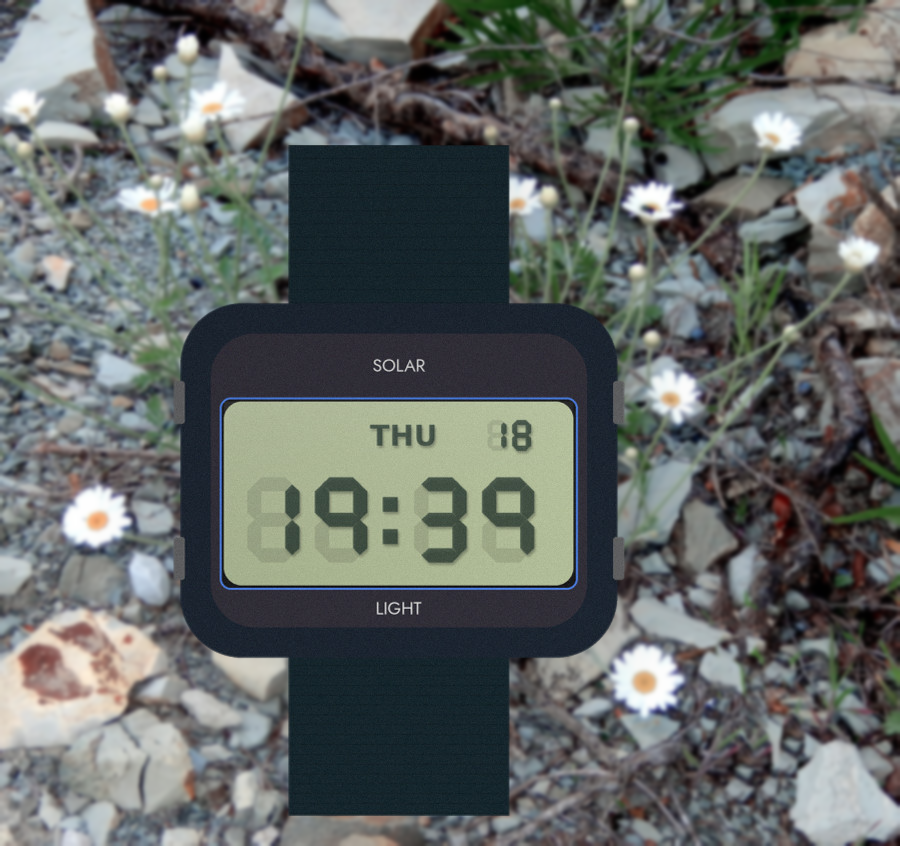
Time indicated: 19:39
